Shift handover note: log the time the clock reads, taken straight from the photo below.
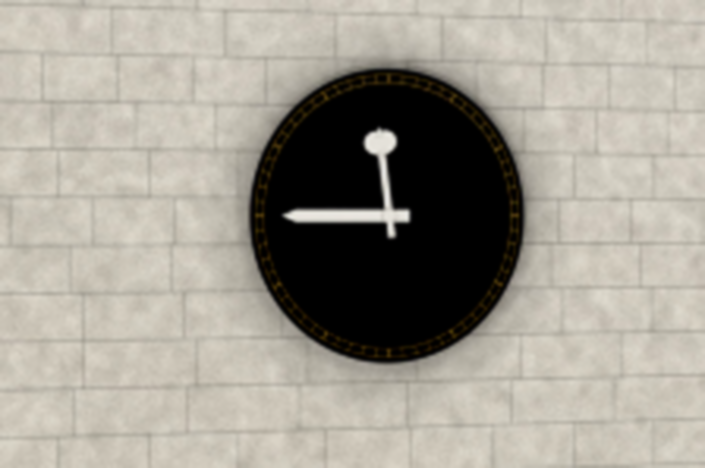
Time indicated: 11:45
